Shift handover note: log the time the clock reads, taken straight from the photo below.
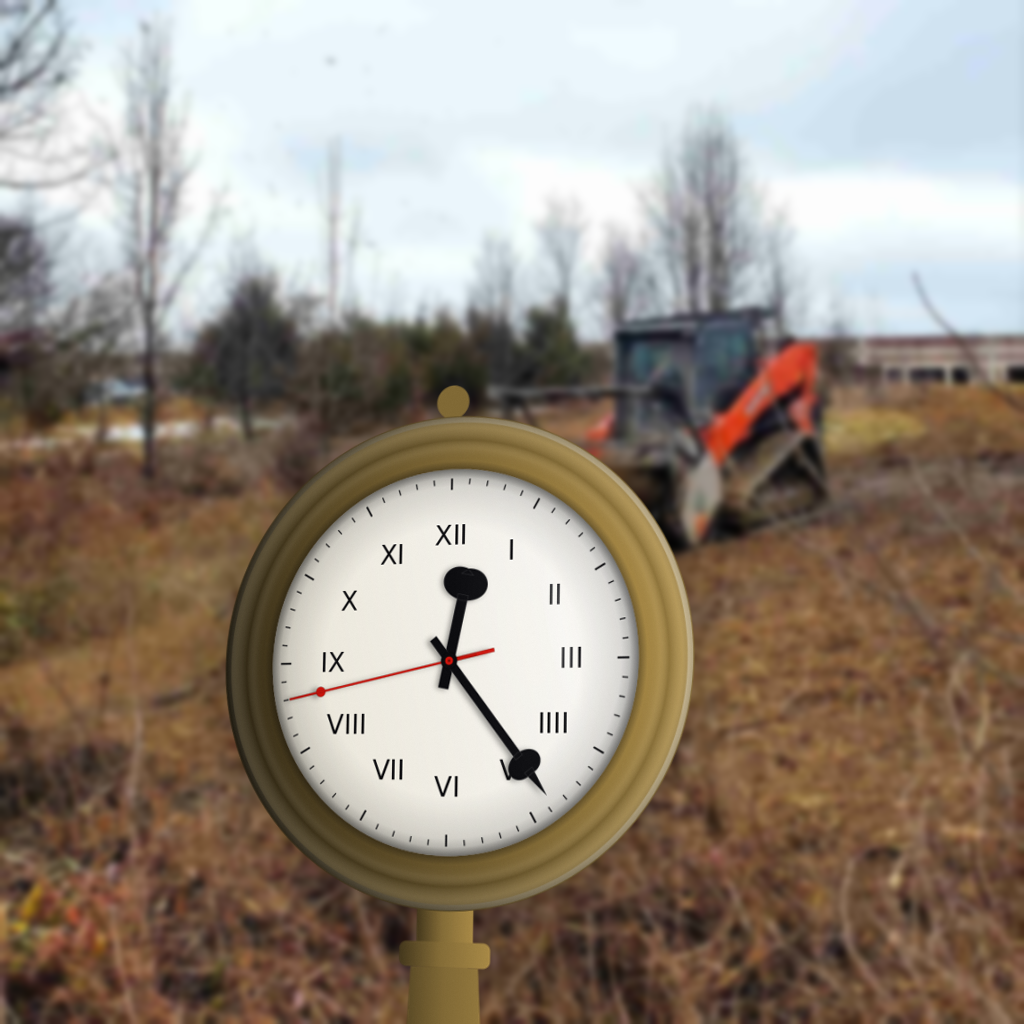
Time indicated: 12:23:43
